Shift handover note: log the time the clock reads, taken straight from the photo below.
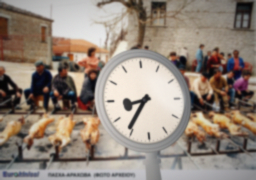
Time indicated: 8:36
